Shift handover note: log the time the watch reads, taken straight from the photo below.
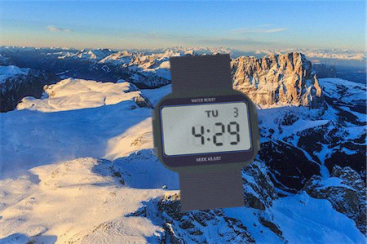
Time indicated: 4:29
